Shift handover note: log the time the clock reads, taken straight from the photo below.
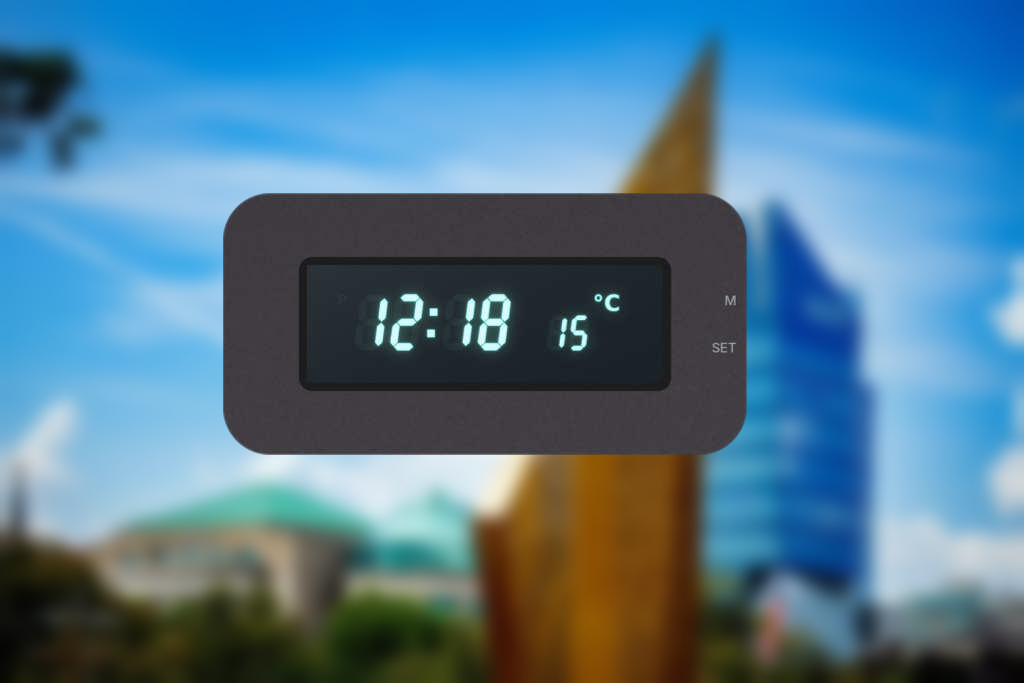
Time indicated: 12:18
